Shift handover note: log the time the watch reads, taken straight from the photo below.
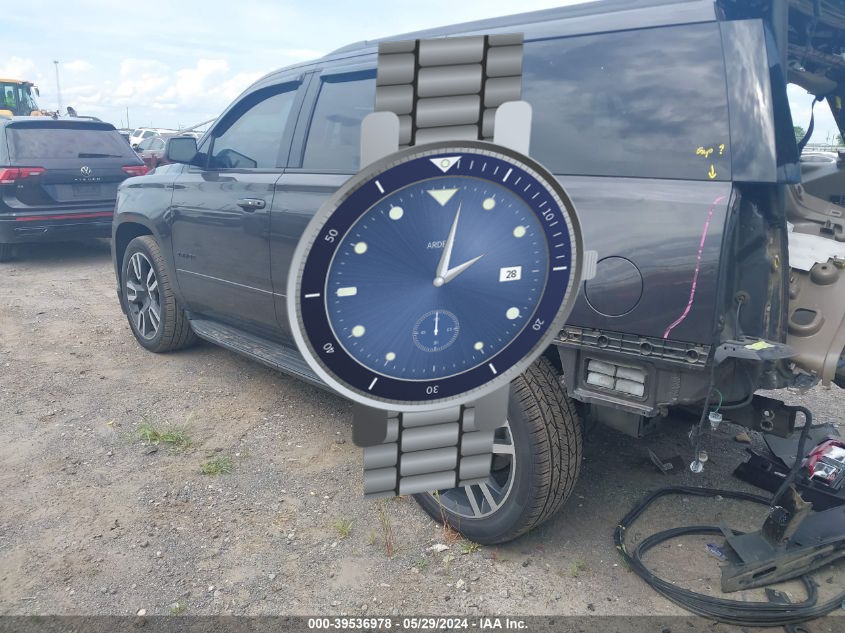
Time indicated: 2:02
